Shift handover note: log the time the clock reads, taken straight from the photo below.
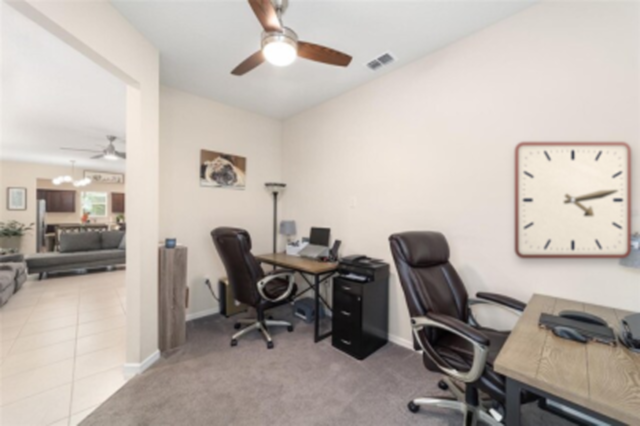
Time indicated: 4:13
